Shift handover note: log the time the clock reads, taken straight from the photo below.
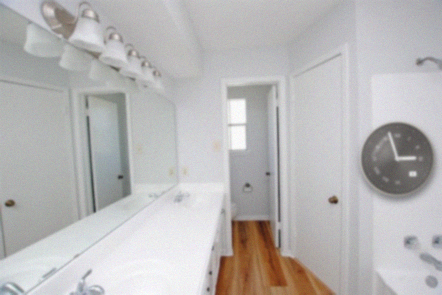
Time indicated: 2:57
